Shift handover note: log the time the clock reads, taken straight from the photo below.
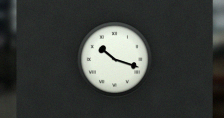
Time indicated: 10:18
